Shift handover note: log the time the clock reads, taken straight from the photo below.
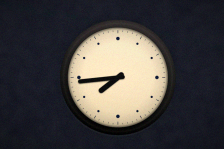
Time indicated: 7:44
